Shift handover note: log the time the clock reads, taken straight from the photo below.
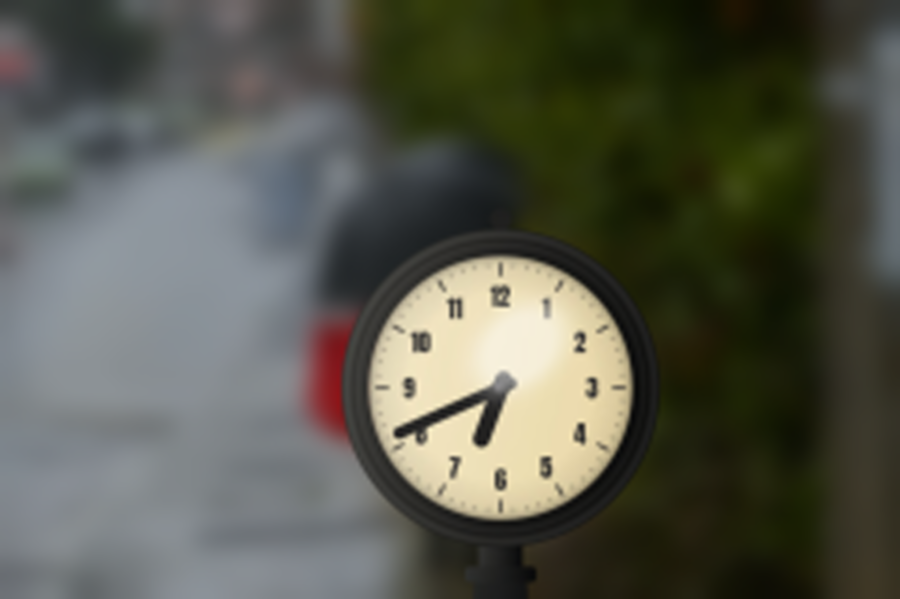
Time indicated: 6:41
